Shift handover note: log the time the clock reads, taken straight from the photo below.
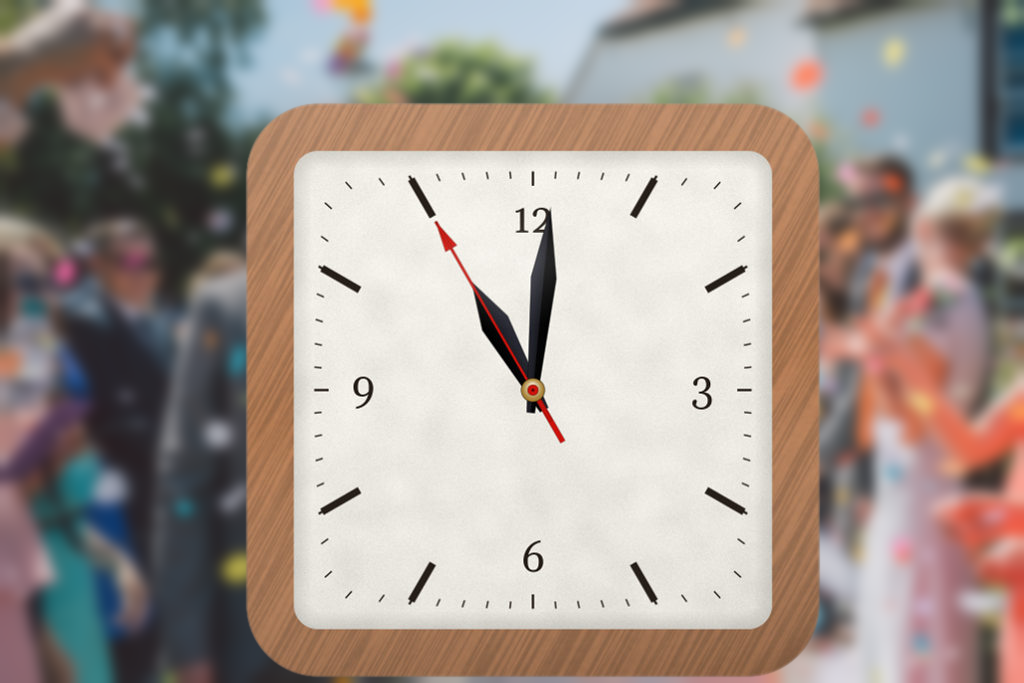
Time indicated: 11:00:55
